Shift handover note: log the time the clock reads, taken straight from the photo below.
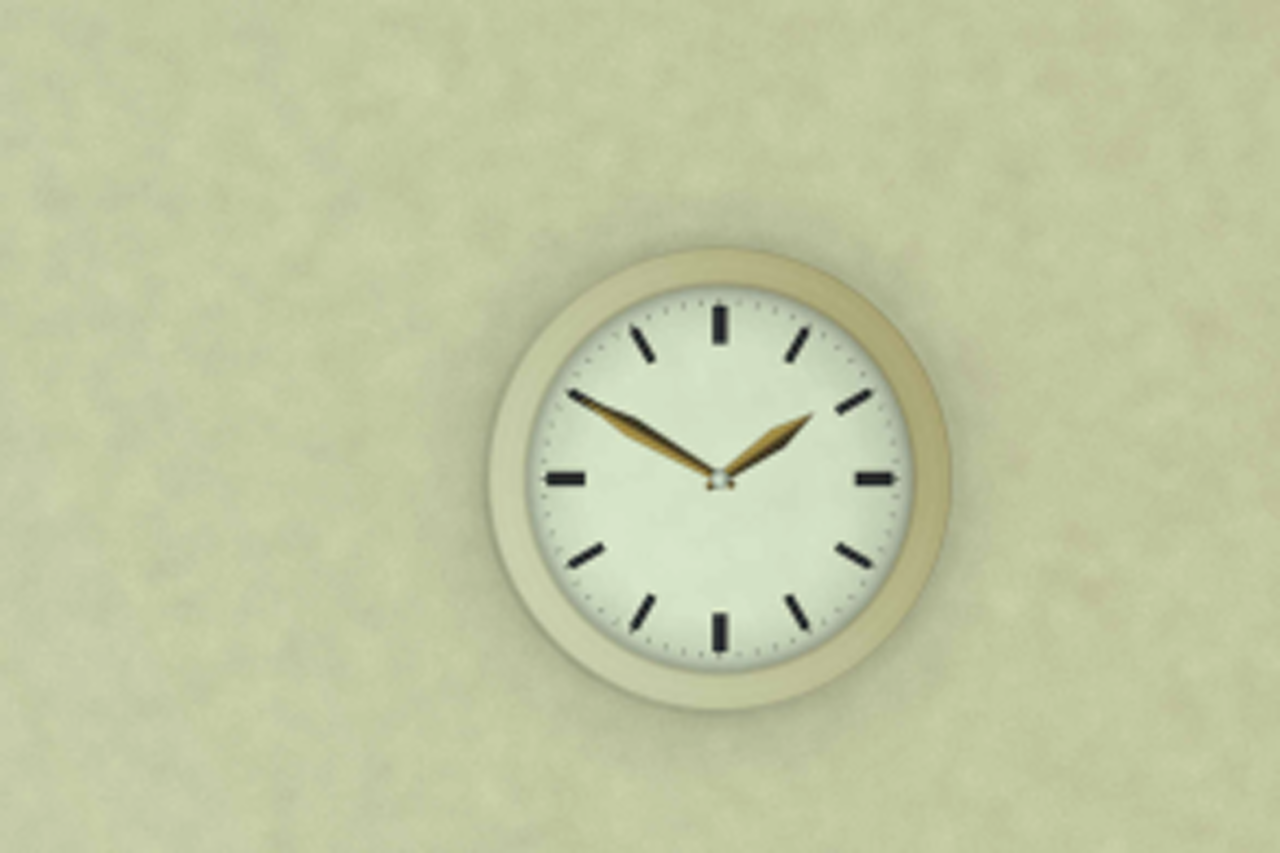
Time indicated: 1:50
